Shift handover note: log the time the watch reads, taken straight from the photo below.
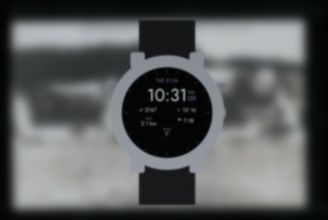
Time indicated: 10:31
